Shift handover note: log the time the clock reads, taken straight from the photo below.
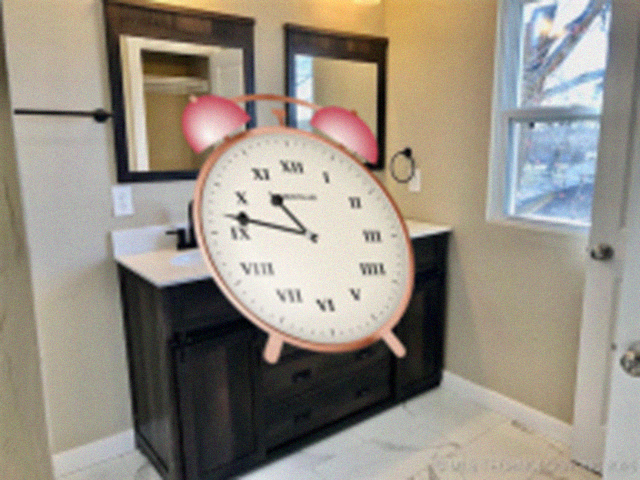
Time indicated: 10:47
